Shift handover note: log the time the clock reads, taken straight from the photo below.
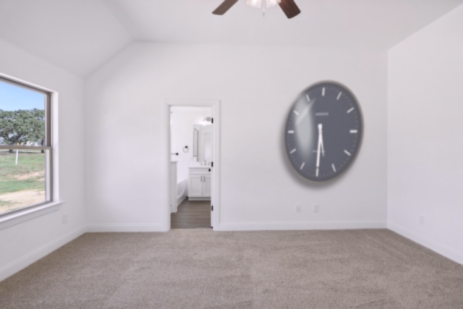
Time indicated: 5:30
